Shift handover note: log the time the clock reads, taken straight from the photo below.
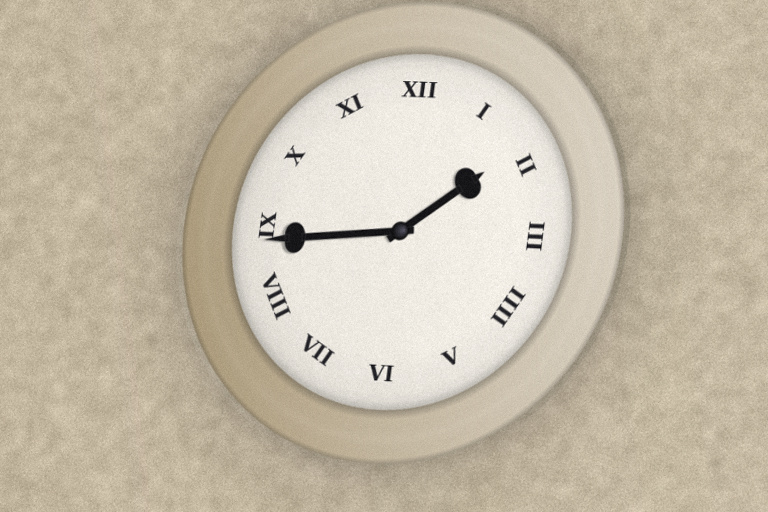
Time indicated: 1:44
